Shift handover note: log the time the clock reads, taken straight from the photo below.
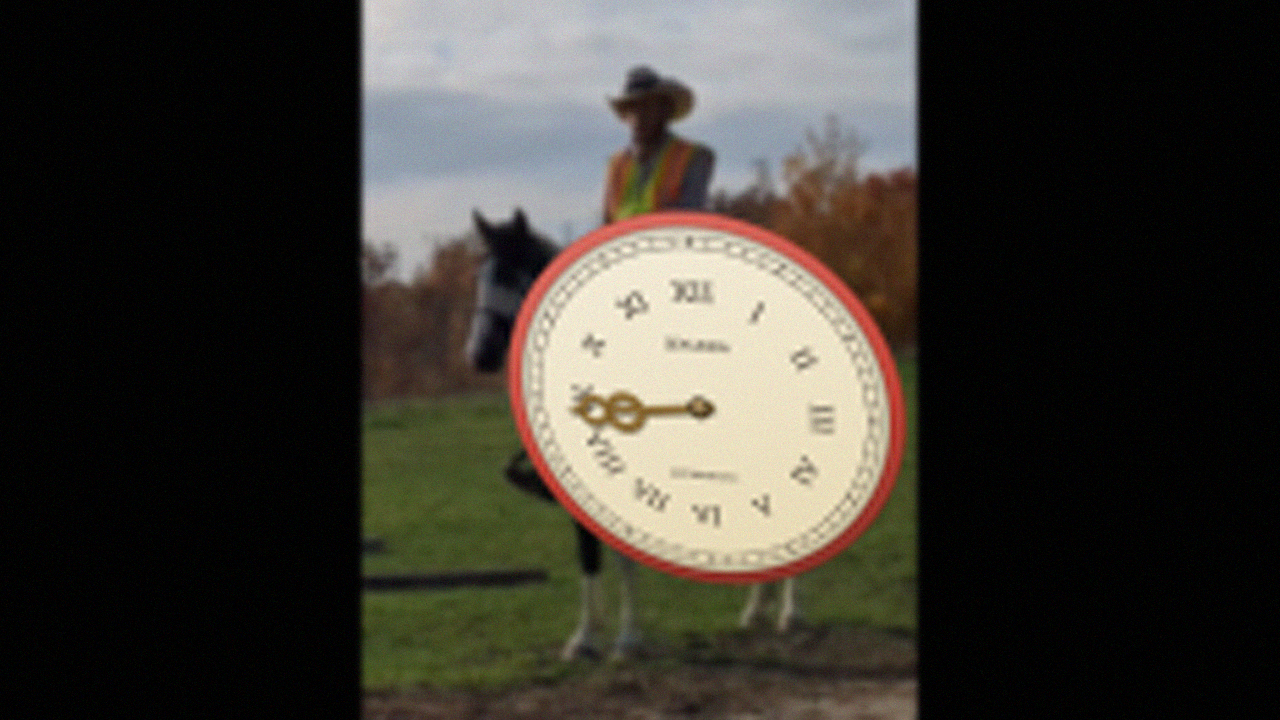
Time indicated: 8:44
